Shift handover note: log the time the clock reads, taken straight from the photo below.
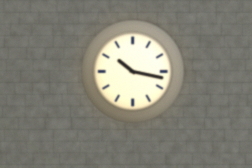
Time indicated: 10:17
